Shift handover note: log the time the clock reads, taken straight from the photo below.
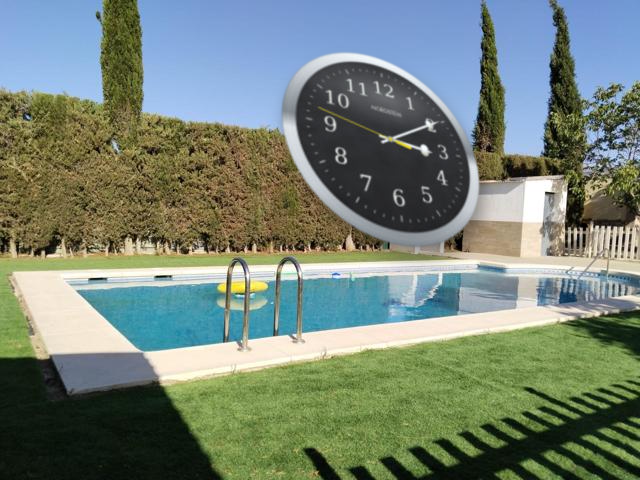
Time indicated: 3:09:47
